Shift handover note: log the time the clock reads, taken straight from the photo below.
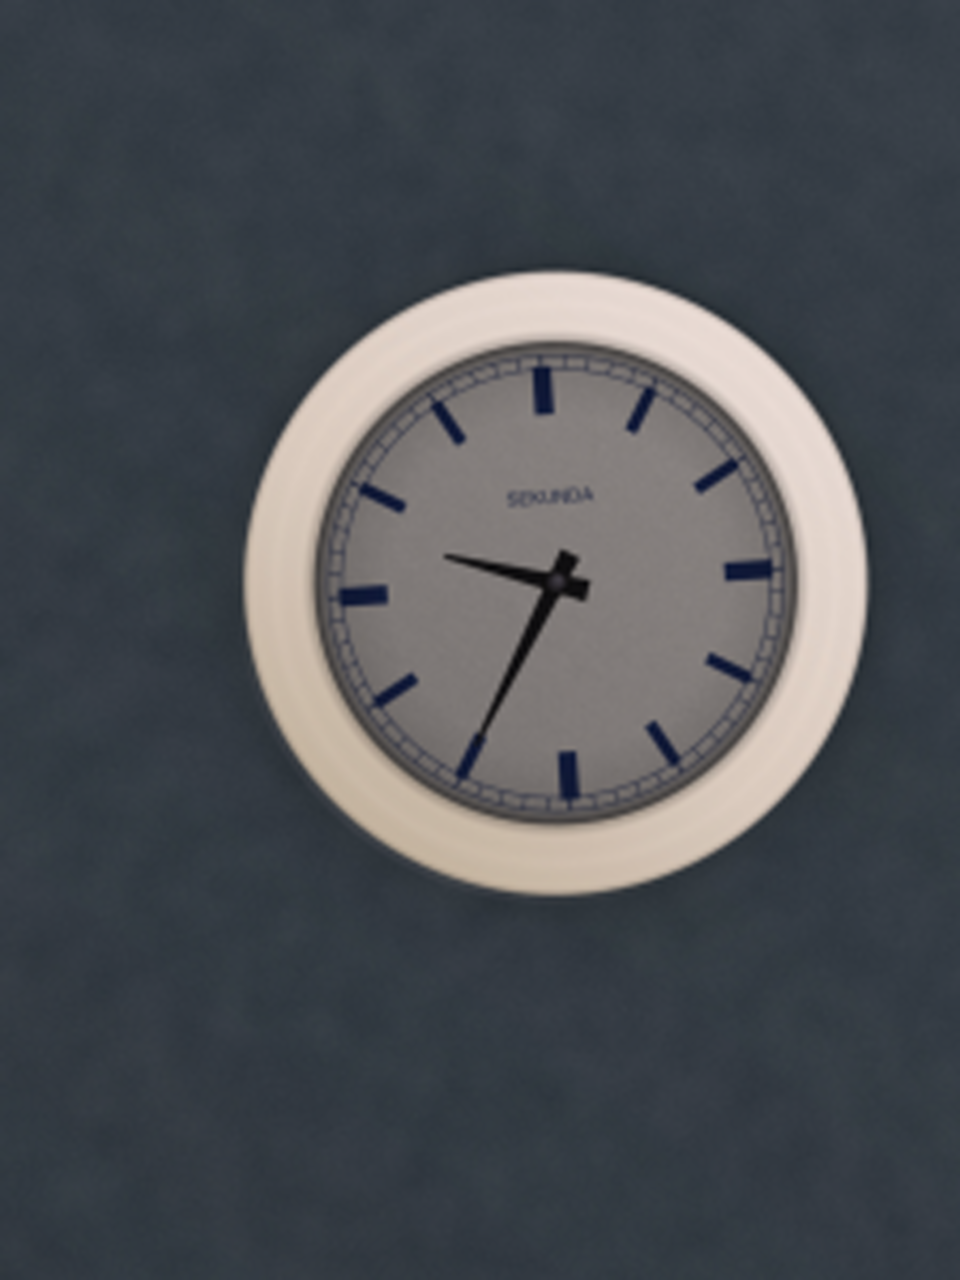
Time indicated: 9:35
